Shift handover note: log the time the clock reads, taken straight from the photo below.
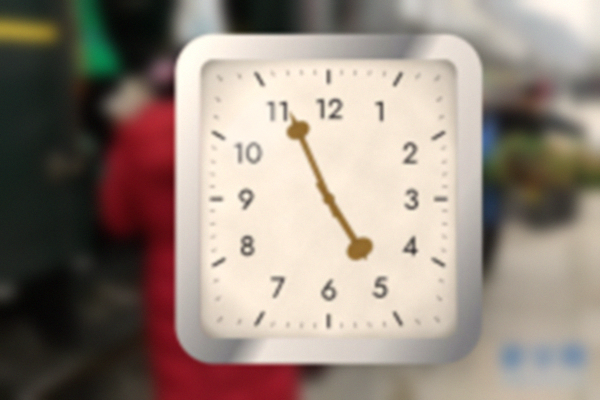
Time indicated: 4:56
